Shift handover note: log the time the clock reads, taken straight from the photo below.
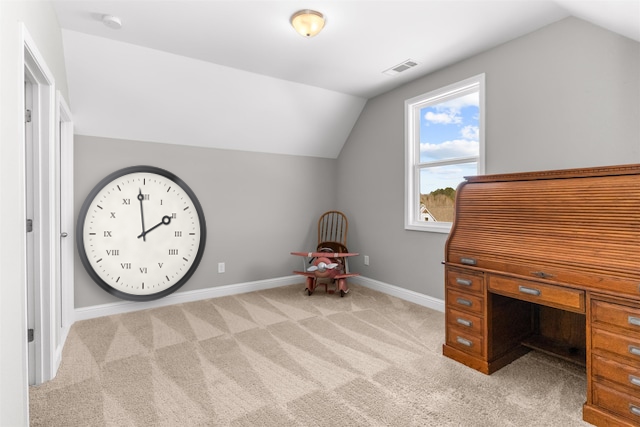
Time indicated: 1:59
